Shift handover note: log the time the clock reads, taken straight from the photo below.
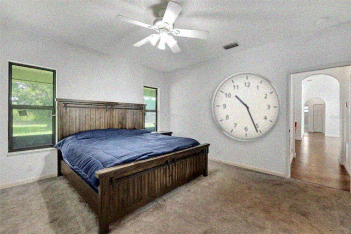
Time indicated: 10:26
